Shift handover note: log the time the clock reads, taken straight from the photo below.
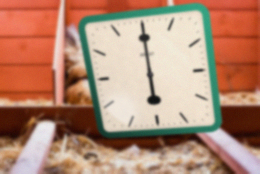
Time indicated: 6:00
